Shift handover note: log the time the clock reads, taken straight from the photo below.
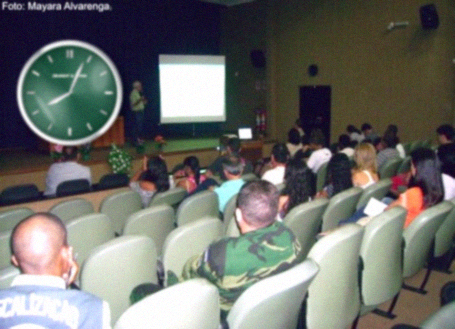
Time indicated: 8:04
